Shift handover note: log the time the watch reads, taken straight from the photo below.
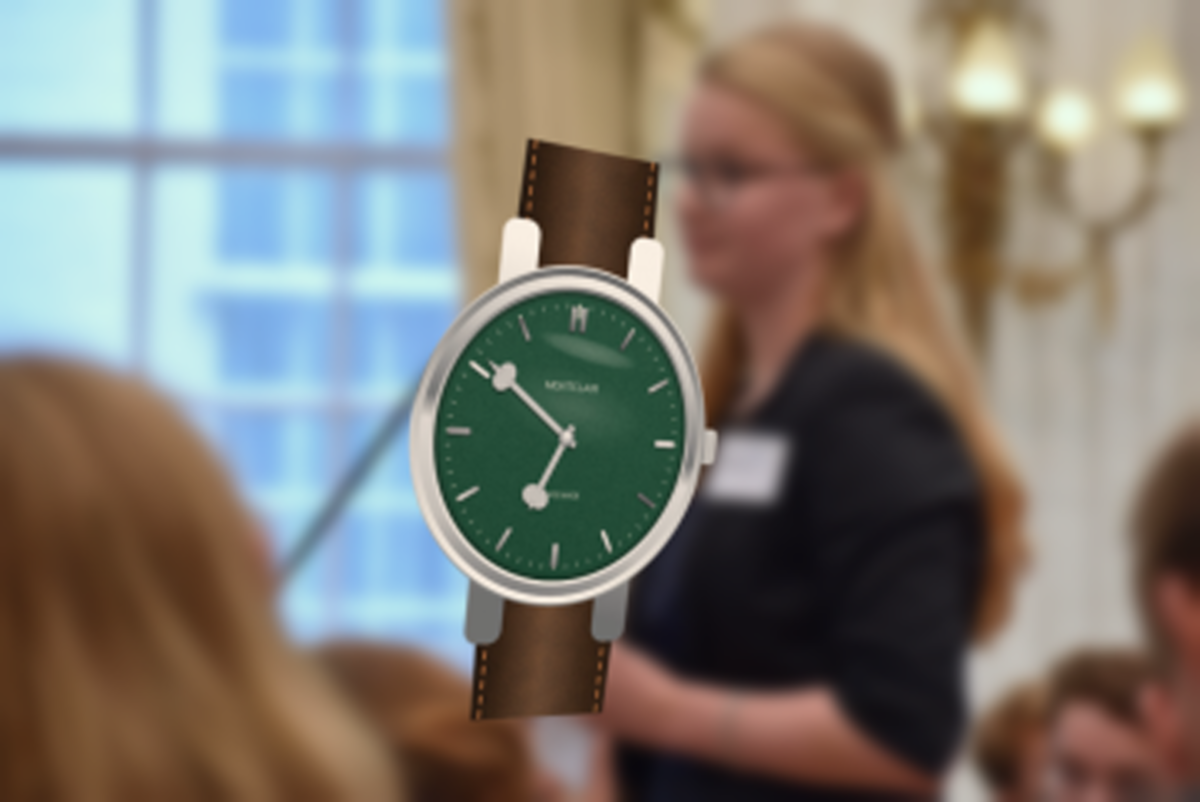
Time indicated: 6:51
